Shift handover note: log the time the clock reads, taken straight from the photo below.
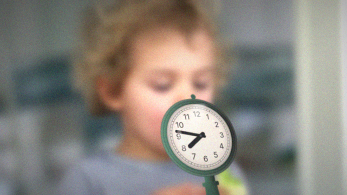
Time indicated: 7:47
